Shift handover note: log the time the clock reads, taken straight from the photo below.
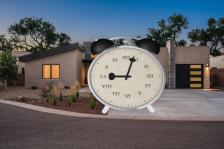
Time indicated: 9:03
